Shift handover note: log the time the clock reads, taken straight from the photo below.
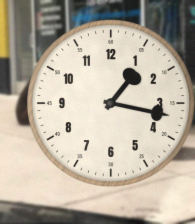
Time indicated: 1:17
